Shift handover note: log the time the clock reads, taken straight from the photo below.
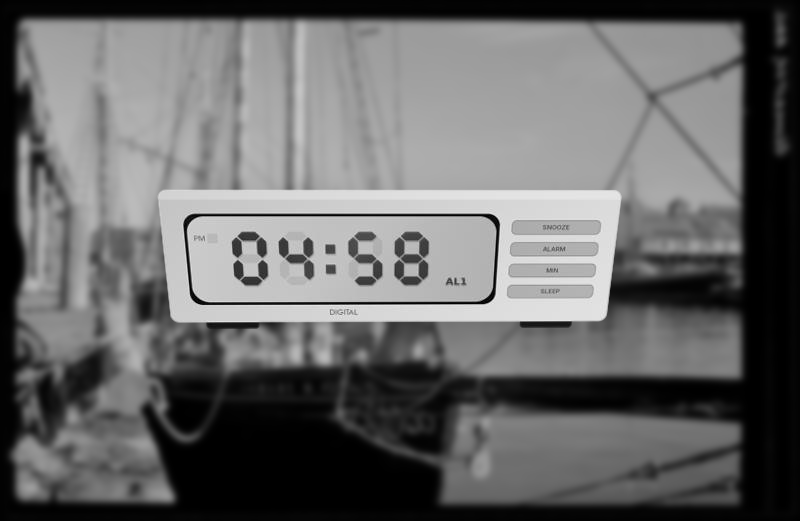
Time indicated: 4:58
